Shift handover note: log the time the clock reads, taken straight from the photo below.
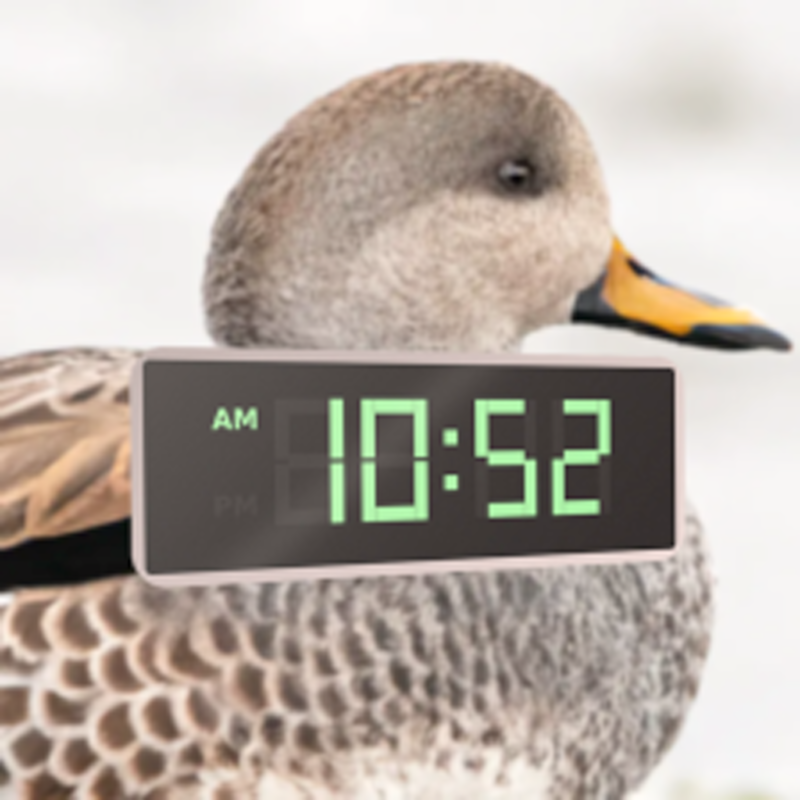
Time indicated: 10:52
